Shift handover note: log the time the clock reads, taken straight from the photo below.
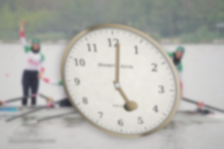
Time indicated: 5:01
